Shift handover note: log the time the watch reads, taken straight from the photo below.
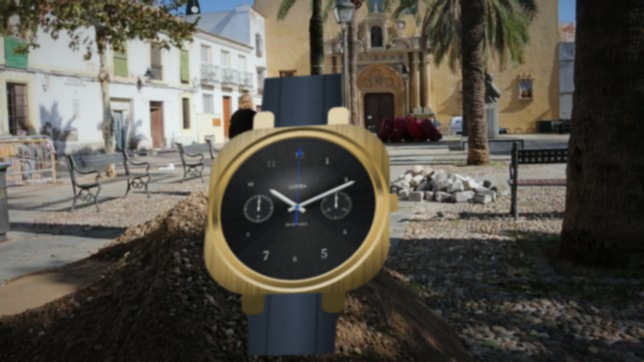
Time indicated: 10:11
